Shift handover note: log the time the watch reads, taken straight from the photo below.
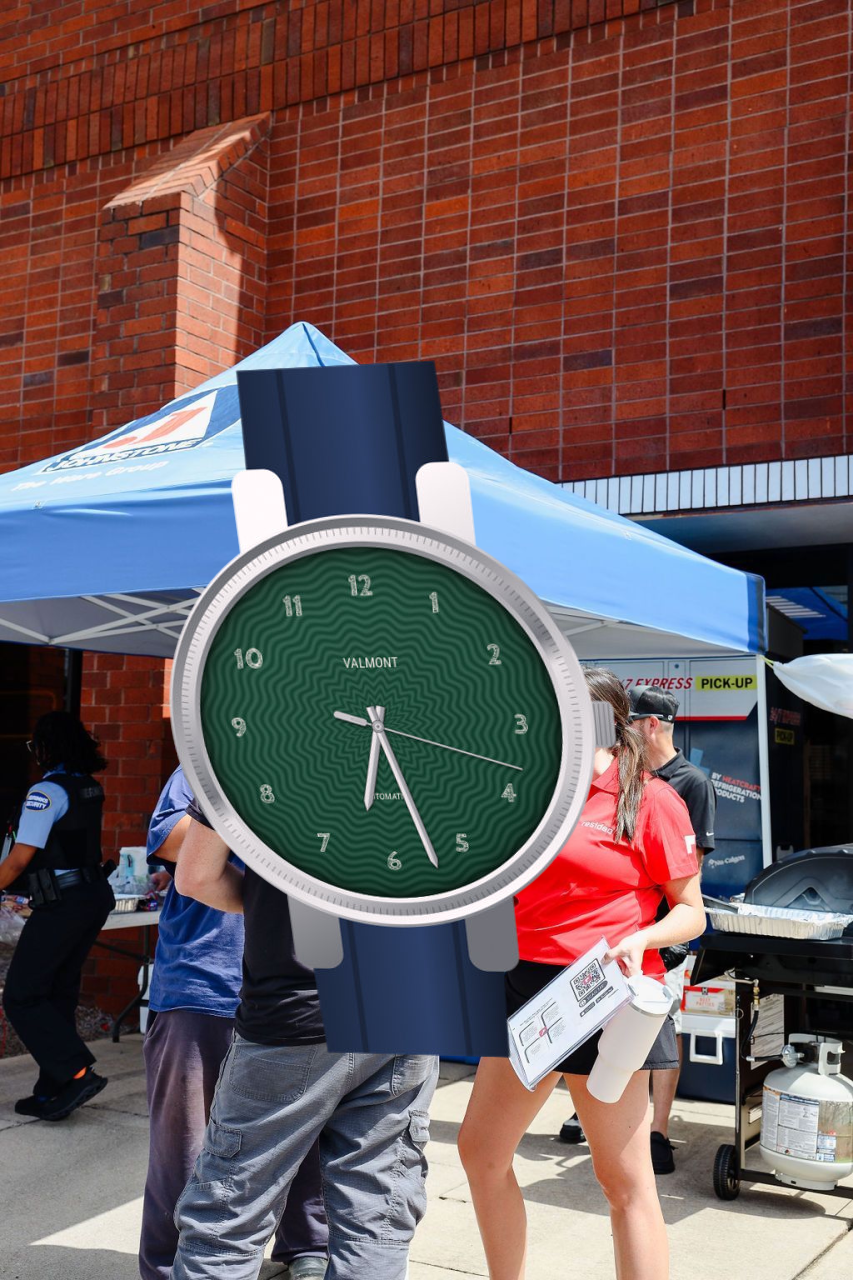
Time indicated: 6:27:18
